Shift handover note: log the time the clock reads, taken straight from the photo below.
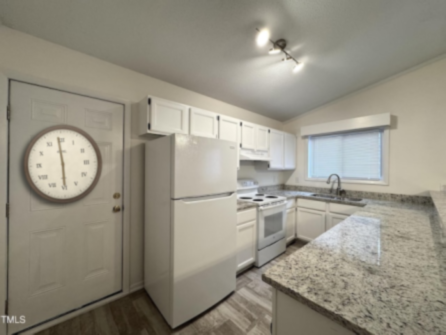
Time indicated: 5:59
